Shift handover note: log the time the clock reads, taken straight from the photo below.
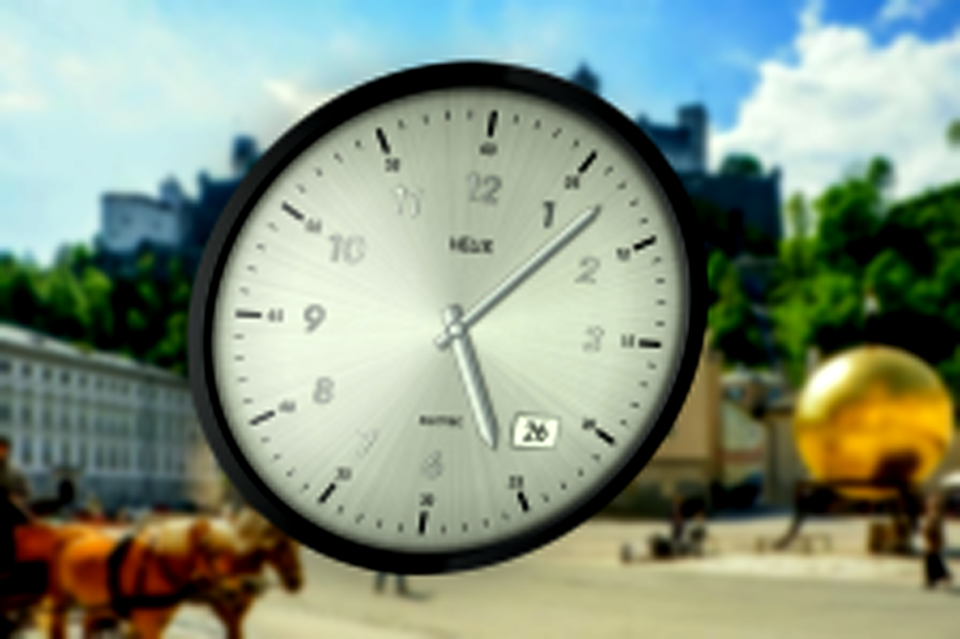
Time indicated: 5:07
